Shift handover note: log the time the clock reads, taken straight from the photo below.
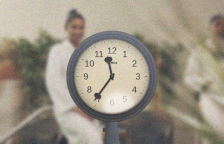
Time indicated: 11:36
